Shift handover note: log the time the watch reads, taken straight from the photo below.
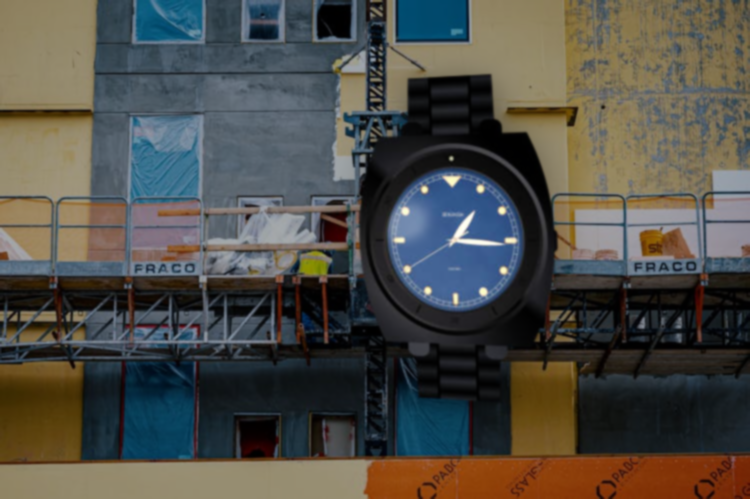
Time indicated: 1:15:40
